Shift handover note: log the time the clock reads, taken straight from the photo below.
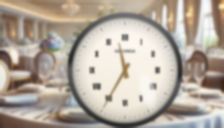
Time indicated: 11:35
